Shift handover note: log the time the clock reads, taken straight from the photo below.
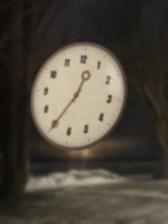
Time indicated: 12:35
